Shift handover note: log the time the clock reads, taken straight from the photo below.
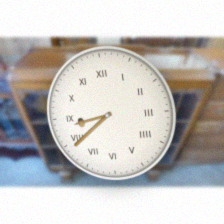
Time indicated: 8:39
